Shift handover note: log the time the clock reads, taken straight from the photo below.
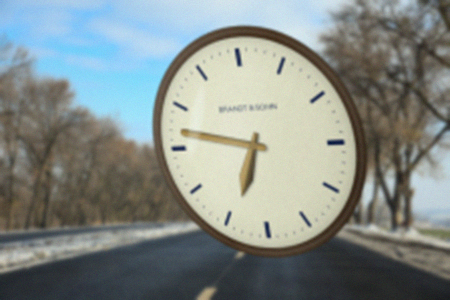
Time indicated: 6:47
